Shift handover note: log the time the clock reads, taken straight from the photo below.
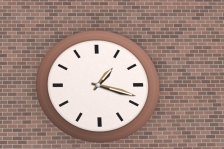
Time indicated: 1:18
